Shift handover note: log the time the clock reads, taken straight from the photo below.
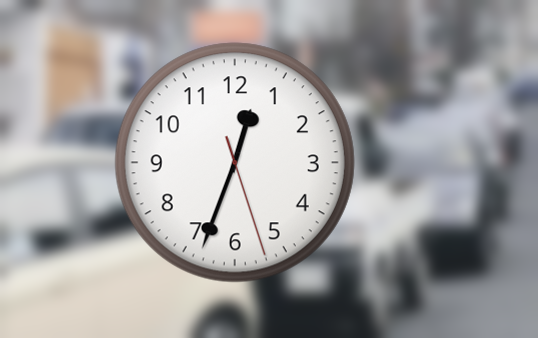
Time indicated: 12:33:27
